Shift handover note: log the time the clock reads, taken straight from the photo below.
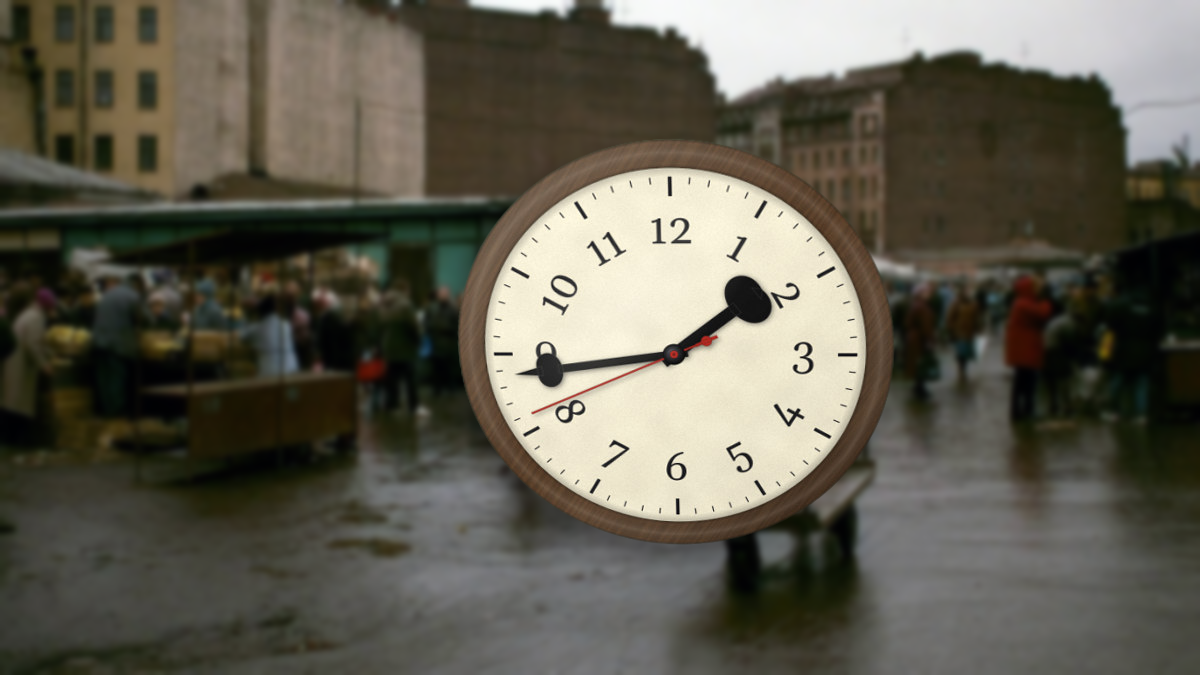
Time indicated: 1:43:41
